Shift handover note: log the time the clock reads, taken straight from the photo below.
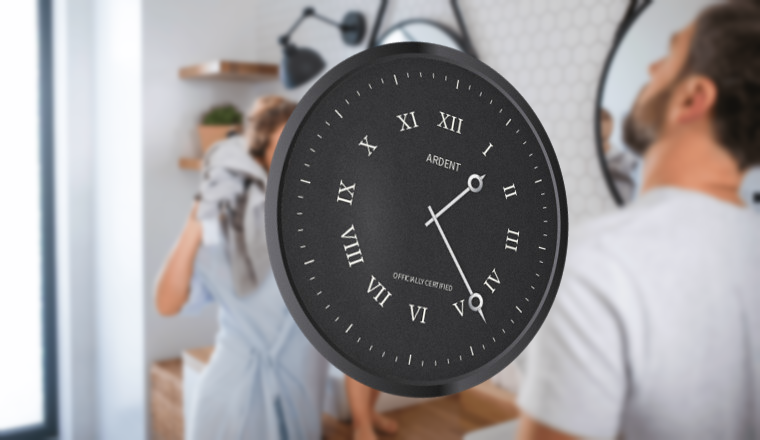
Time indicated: 1:23
